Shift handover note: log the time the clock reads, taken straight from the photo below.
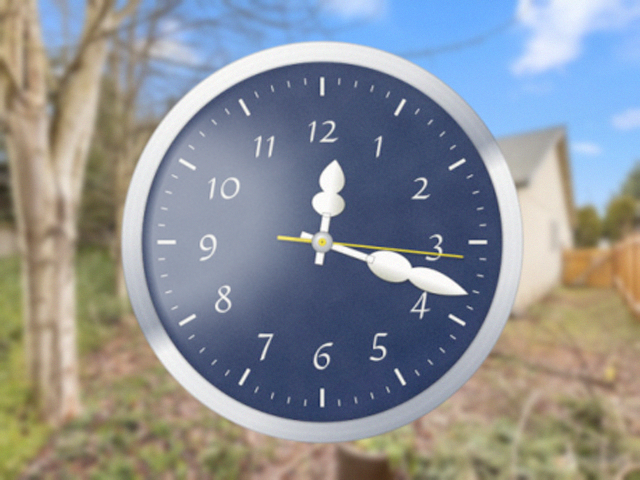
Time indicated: 12:18:16
